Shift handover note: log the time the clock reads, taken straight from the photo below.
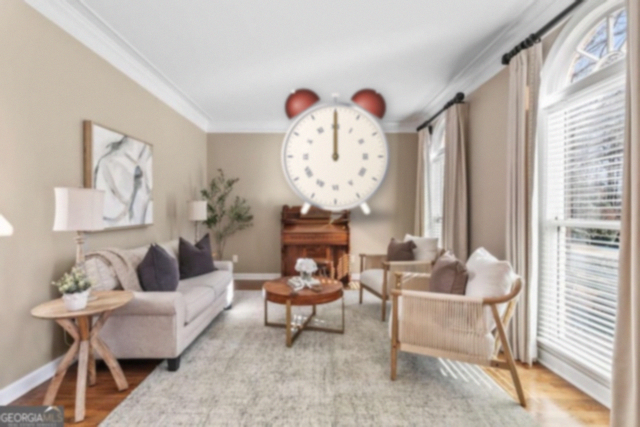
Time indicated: 12:00
